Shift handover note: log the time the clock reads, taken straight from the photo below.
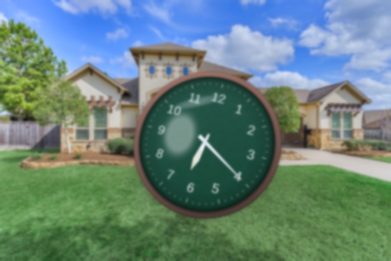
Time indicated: 6:20
